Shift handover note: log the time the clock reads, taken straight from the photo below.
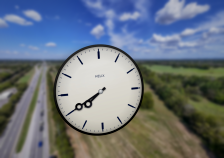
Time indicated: 7:40
